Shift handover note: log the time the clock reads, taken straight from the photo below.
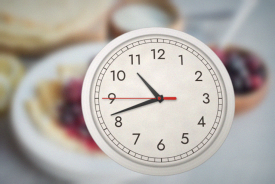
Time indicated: 10:41:45
